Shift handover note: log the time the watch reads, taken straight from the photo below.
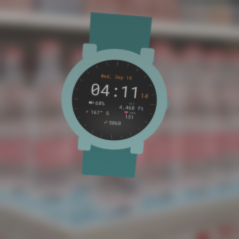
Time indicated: 4:11
